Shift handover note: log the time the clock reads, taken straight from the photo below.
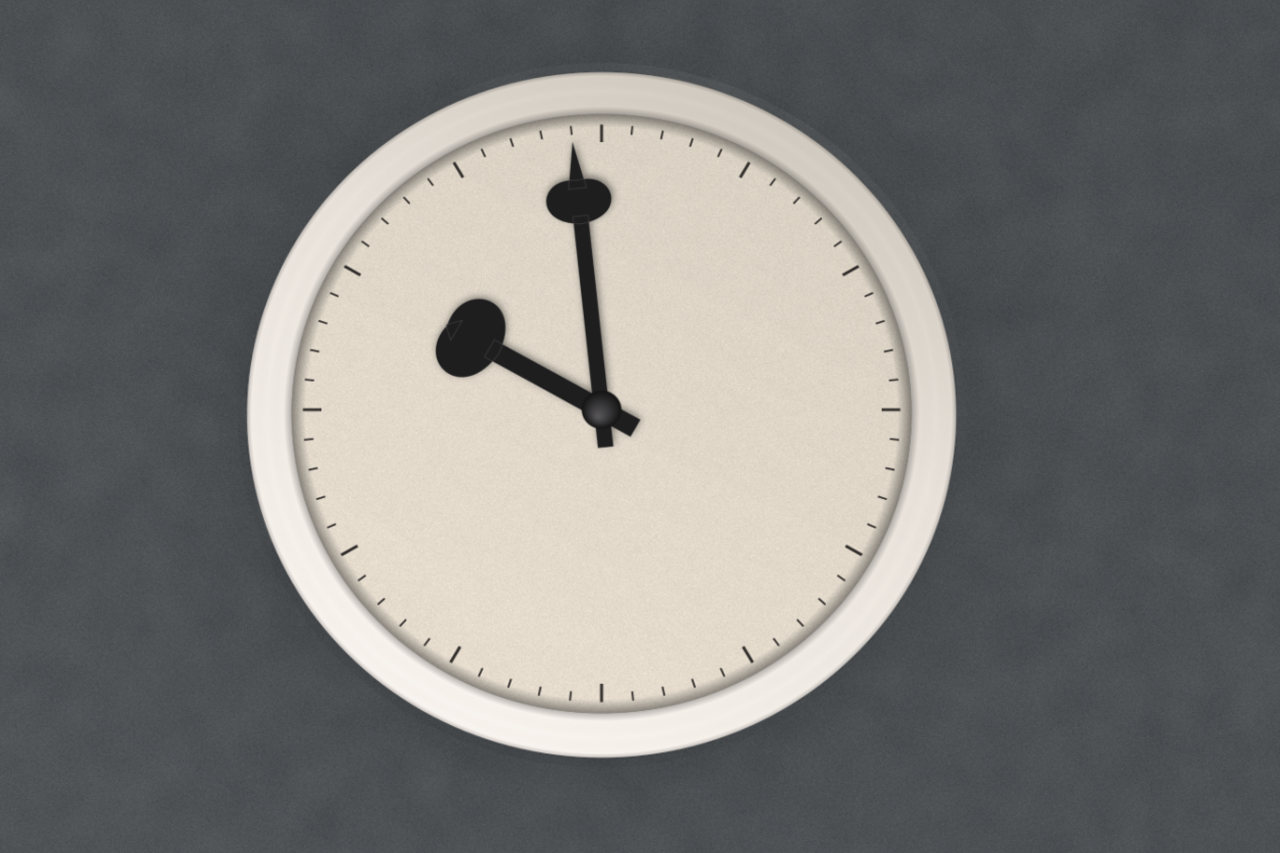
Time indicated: 9:59
